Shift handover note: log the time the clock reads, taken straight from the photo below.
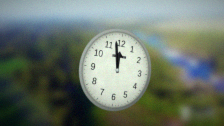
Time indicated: 11:58
